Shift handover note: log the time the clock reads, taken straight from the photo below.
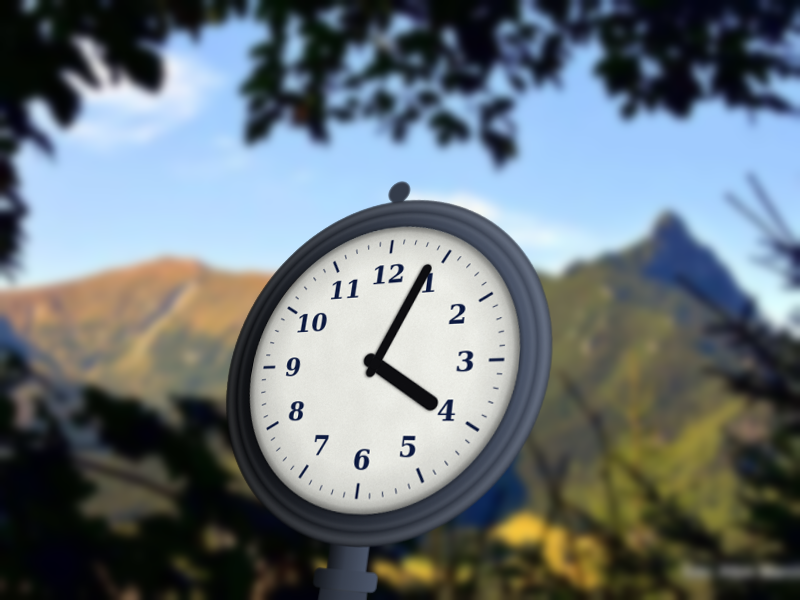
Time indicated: 4:04
